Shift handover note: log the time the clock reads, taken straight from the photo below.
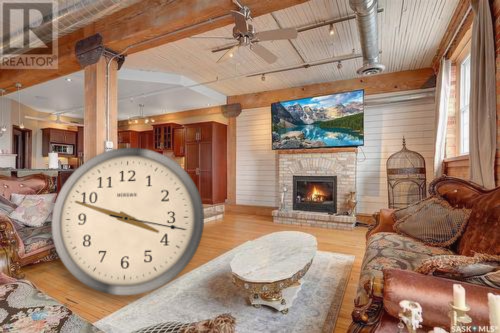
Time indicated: 3:48:17
